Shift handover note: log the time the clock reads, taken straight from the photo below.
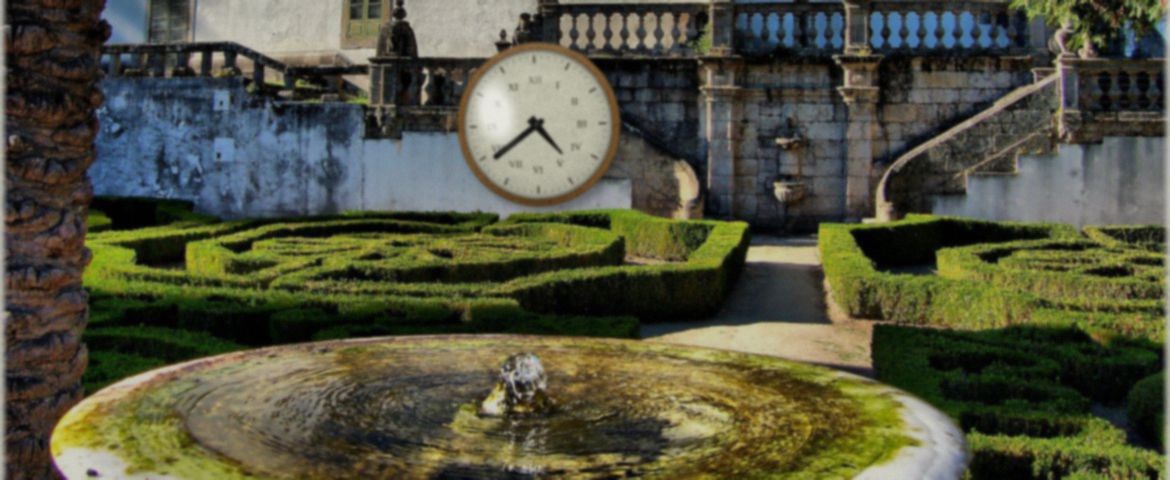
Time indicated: 4:39
